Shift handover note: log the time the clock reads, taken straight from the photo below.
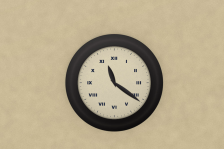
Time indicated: 11:21
